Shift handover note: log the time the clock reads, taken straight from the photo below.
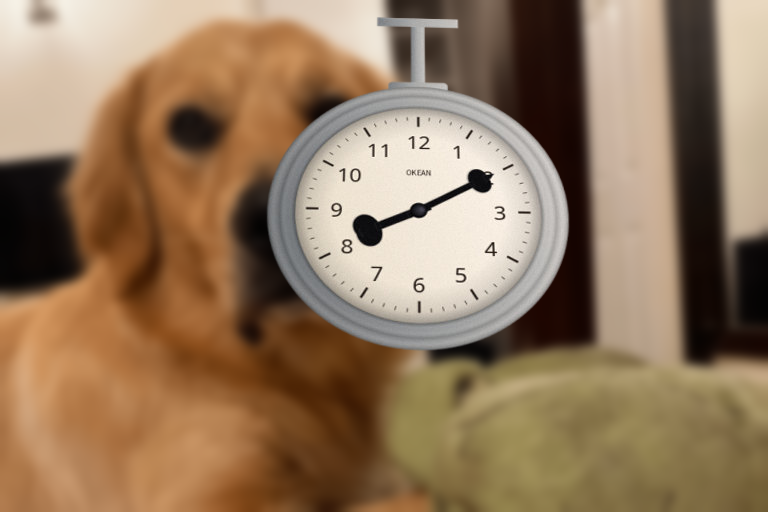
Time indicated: 8:10
